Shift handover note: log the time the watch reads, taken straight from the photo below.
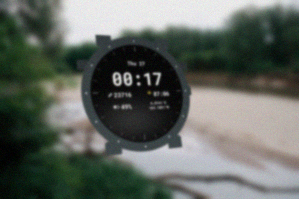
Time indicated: 0:17
